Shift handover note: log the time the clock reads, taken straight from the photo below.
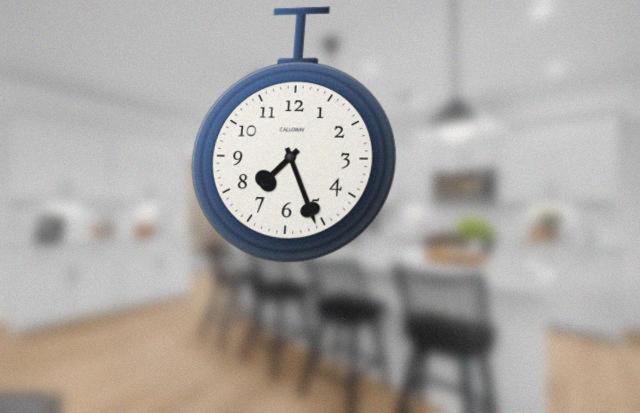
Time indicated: 7:26
